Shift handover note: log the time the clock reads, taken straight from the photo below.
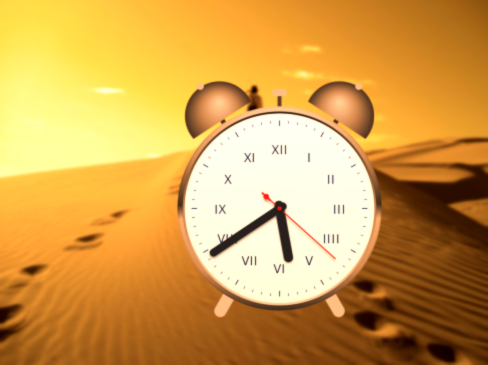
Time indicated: 5:39:22
